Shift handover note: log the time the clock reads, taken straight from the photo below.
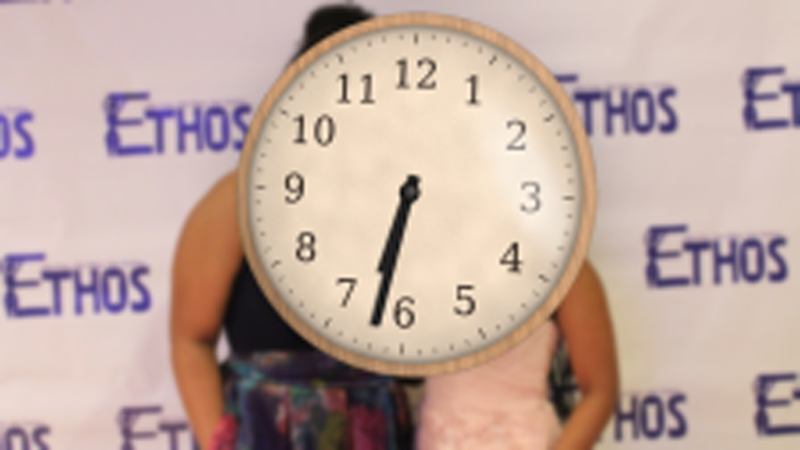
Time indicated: 6:32
